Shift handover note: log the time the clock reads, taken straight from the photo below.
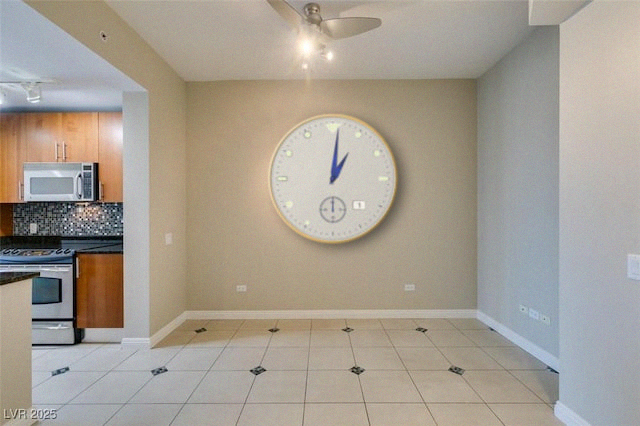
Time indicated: 1:01
